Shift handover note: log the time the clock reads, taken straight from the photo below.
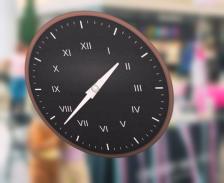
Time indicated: 1:38
